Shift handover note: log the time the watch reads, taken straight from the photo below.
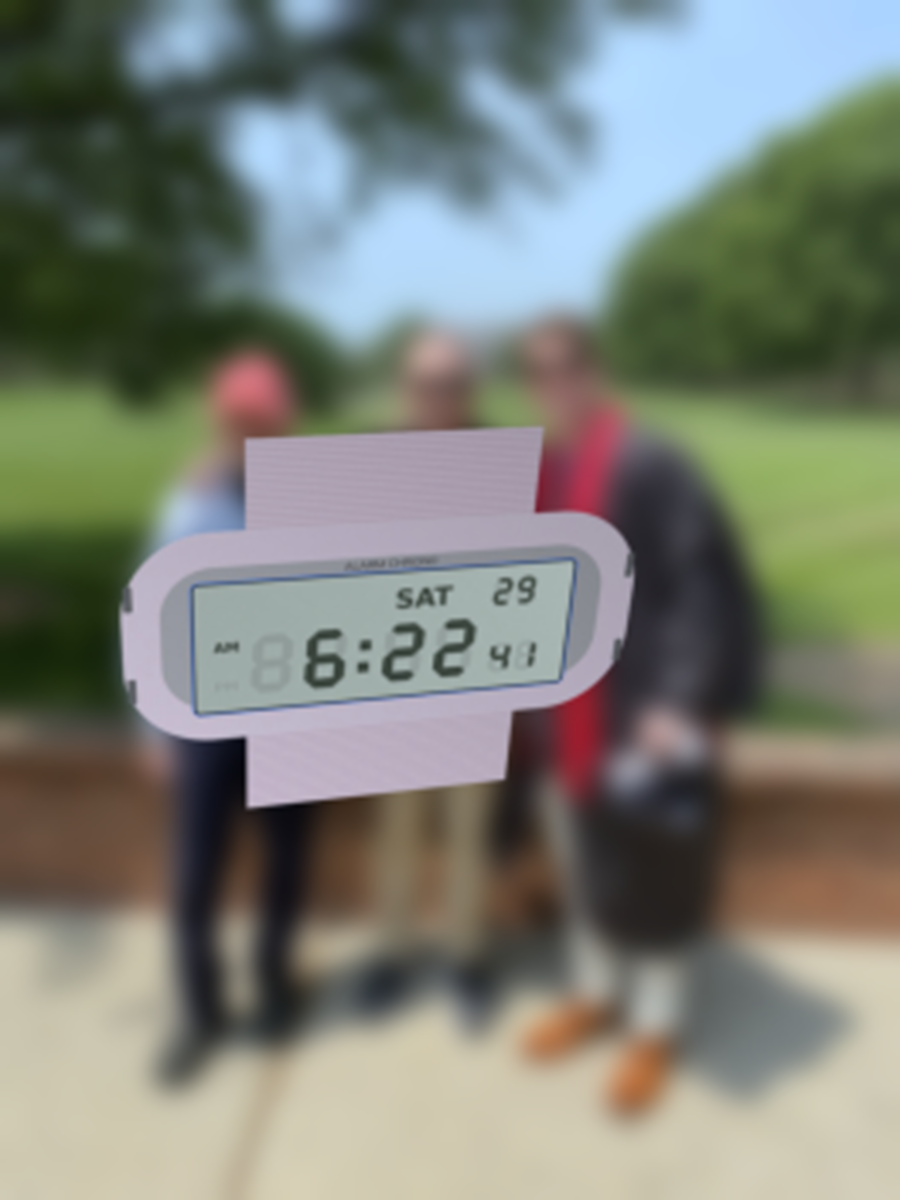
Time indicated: 6:22:41
